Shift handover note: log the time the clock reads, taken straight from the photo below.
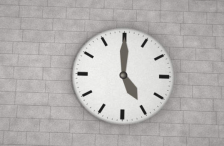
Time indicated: 5:00
